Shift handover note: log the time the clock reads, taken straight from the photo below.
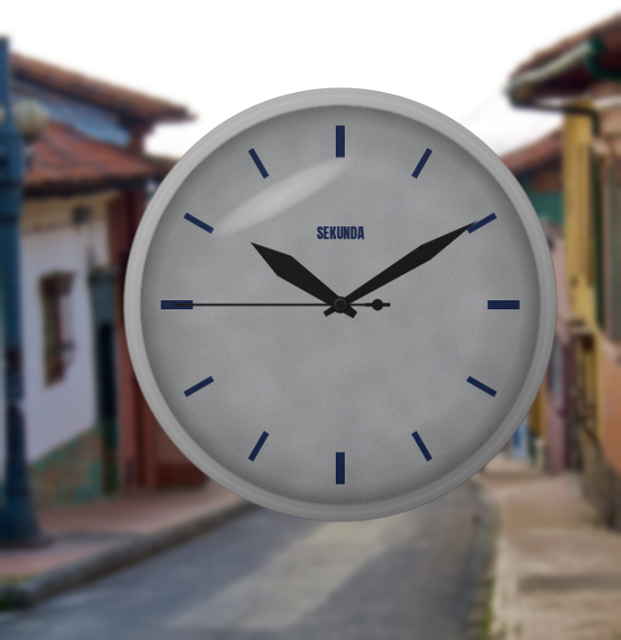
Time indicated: 10:09:45
